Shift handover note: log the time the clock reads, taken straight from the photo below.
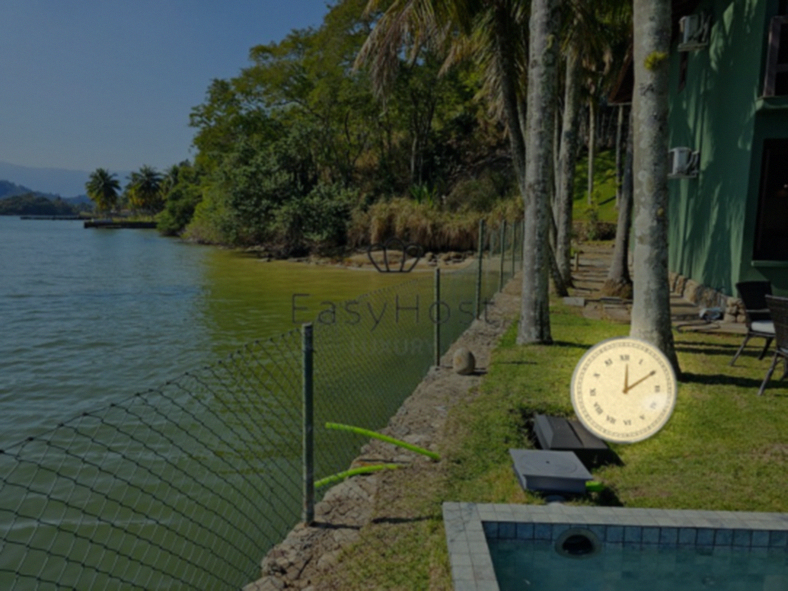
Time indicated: 12:10
